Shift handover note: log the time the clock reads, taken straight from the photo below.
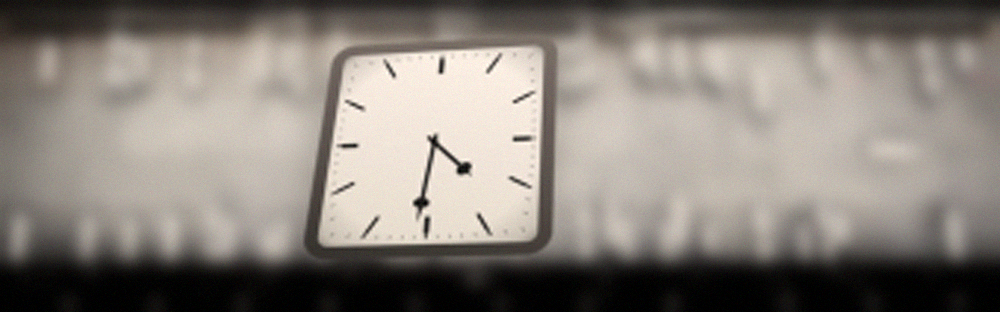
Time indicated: 4:31
